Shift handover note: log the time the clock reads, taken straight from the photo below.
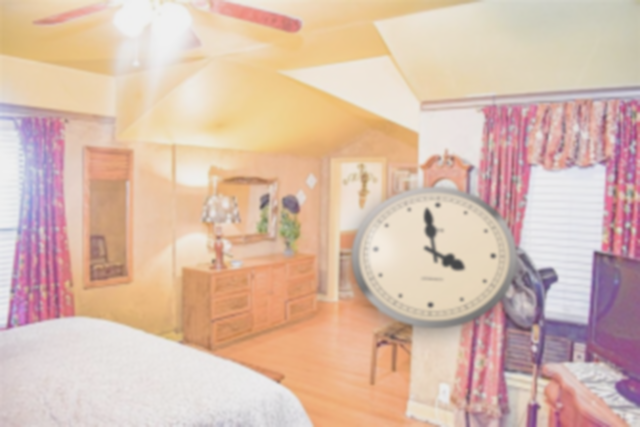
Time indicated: 3:58
